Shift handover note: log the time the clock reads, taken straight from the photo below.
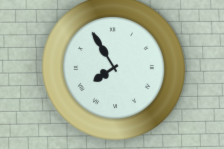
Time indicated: 7:55
